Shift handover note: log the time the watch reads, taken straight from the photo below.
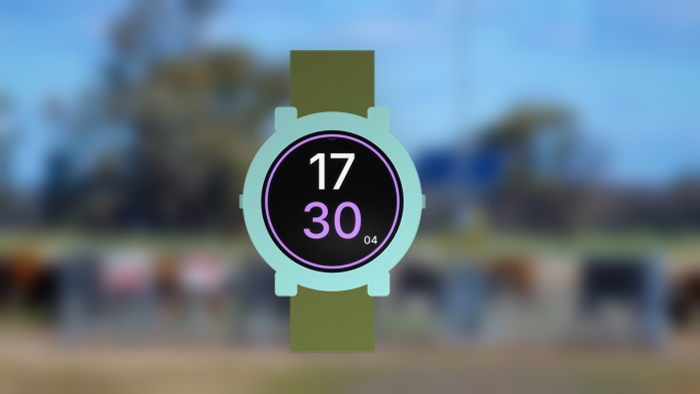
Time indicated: 17:30:04
